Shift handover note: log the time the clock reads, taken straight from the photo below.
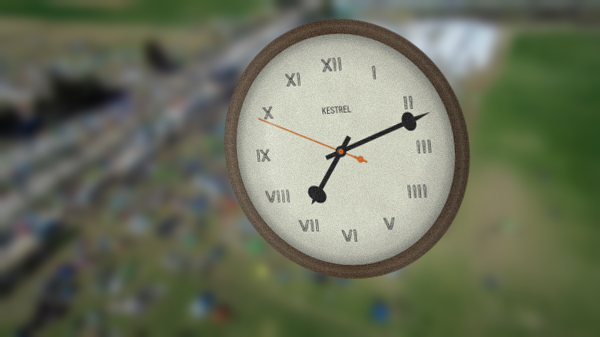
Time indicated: 7:11:49
